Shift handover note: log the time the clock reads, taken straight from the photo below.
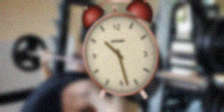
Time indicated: 10:28
